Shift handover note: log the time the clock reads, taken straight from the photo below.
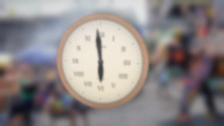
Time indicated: 5:59
